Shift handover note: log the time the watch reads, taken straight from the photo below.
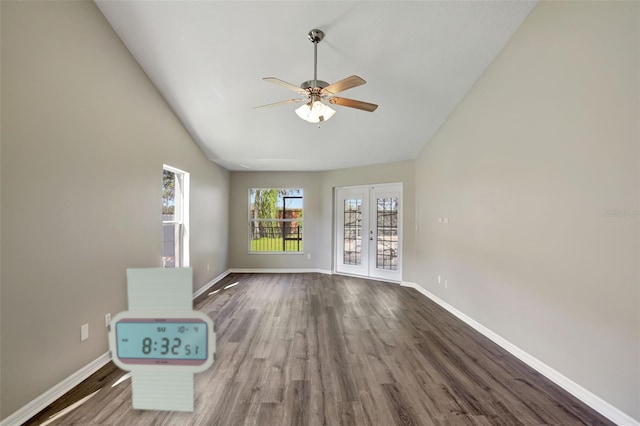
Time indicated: 8:32:51
